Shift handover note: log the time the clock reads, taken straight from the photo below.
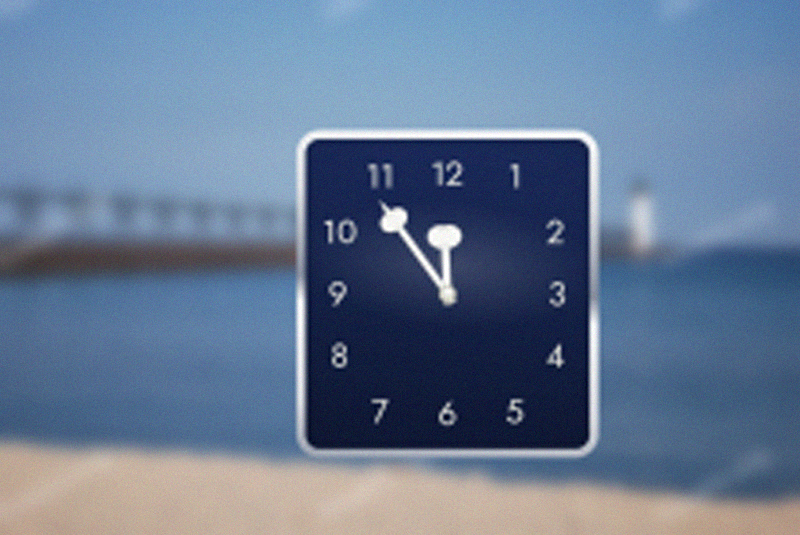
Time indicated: 11:54
